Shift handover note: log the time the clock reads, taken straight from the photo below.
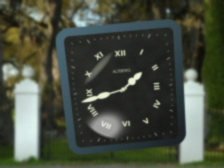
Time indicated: 1:43
